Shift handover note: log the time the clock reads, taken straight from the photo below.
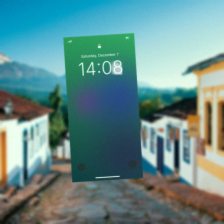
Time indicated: 14:08
